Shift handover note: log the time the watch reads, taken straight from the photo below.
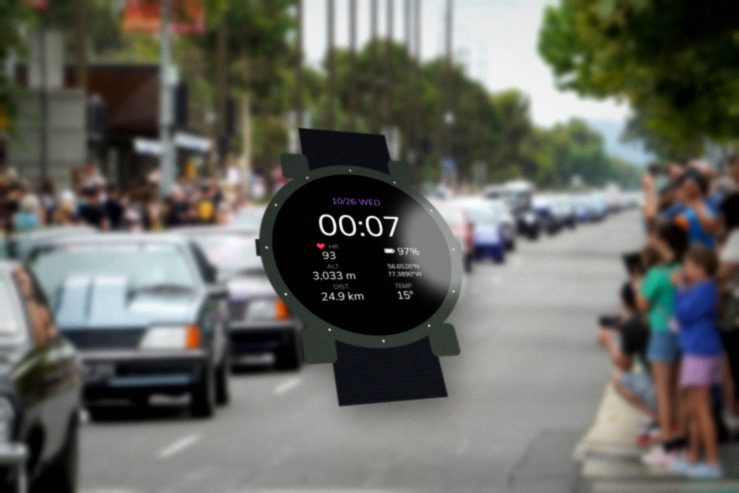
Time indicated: 0:07
